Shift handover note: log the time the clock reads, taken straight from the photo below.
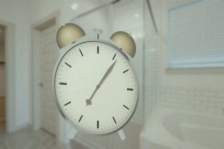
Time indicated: 7:06
